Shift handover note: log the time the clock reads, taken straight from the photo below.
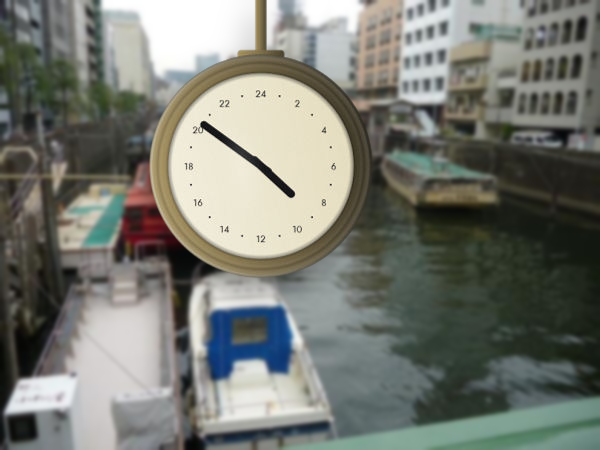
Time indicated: 8:51
